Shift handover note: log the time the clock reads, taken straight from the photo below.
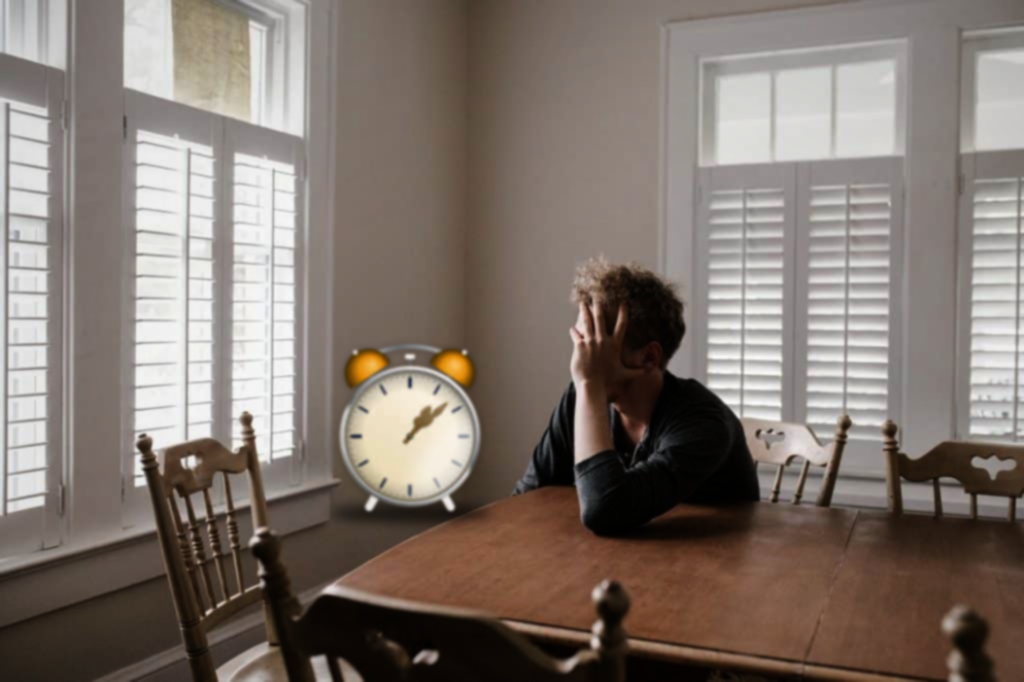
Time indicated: 1:08
